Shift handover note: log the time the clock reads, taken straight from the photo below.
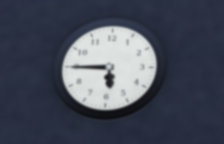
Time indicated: 5:45
